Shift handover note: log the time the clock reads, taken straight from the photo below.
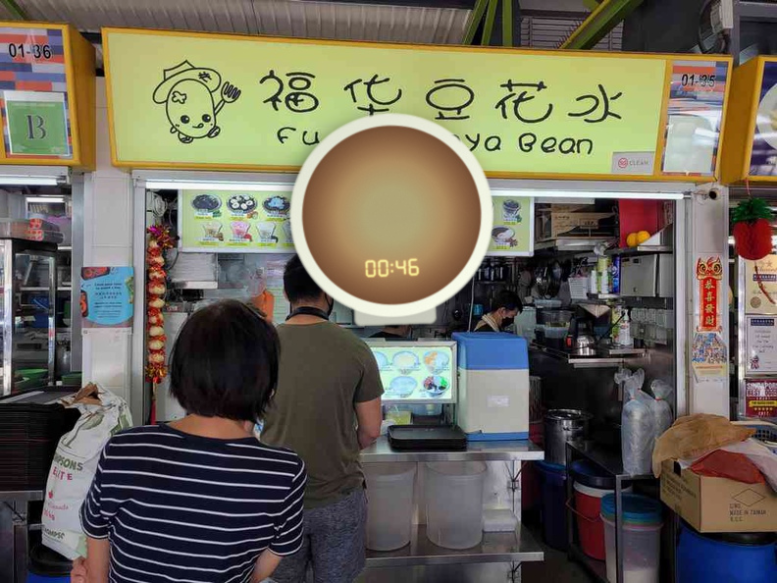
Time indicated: 0:46
